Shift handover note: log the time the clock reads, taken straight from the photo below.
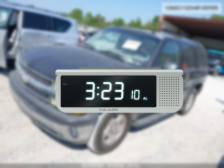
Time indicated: 3:23:10
